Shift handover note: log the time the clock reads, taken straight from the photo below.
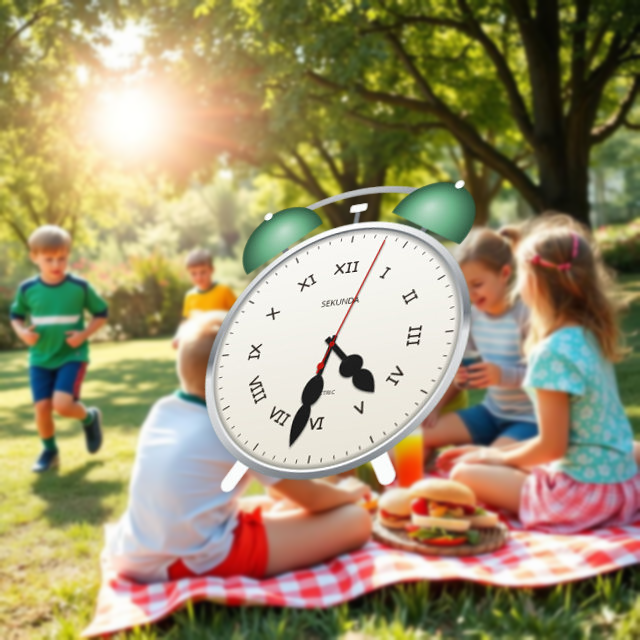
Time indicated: 4:32:03
